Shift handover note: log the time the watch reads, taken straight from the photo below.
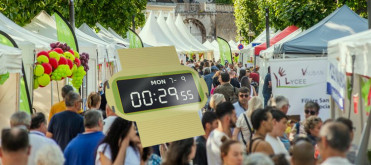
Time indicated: 0:29:55
